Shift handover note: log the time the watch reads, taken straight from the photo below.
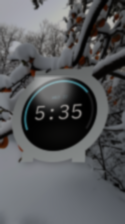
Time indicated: 5:35
